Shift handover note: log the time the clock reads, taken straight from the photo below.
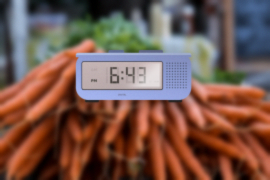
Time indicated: 6:43
